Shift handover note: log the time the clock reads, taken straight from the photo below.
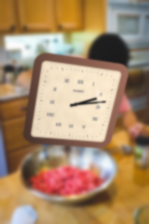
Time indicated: 2:13
